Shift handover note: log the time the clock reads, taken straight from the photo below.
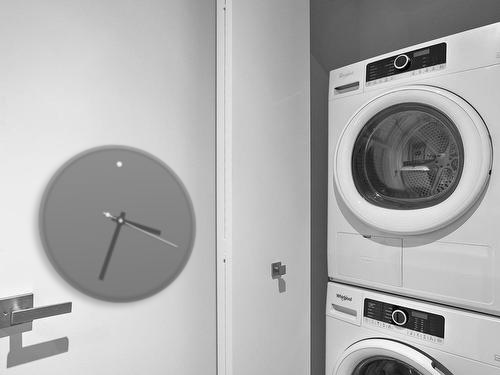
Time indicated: 3:33:19
